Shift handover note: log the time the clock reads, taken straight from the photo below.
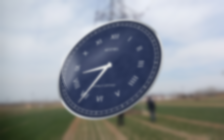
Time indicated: 8:35
